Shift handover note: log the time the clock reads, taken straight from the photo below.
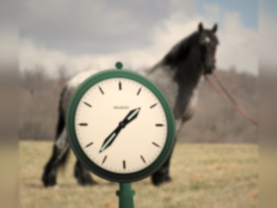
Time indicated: 1:37
